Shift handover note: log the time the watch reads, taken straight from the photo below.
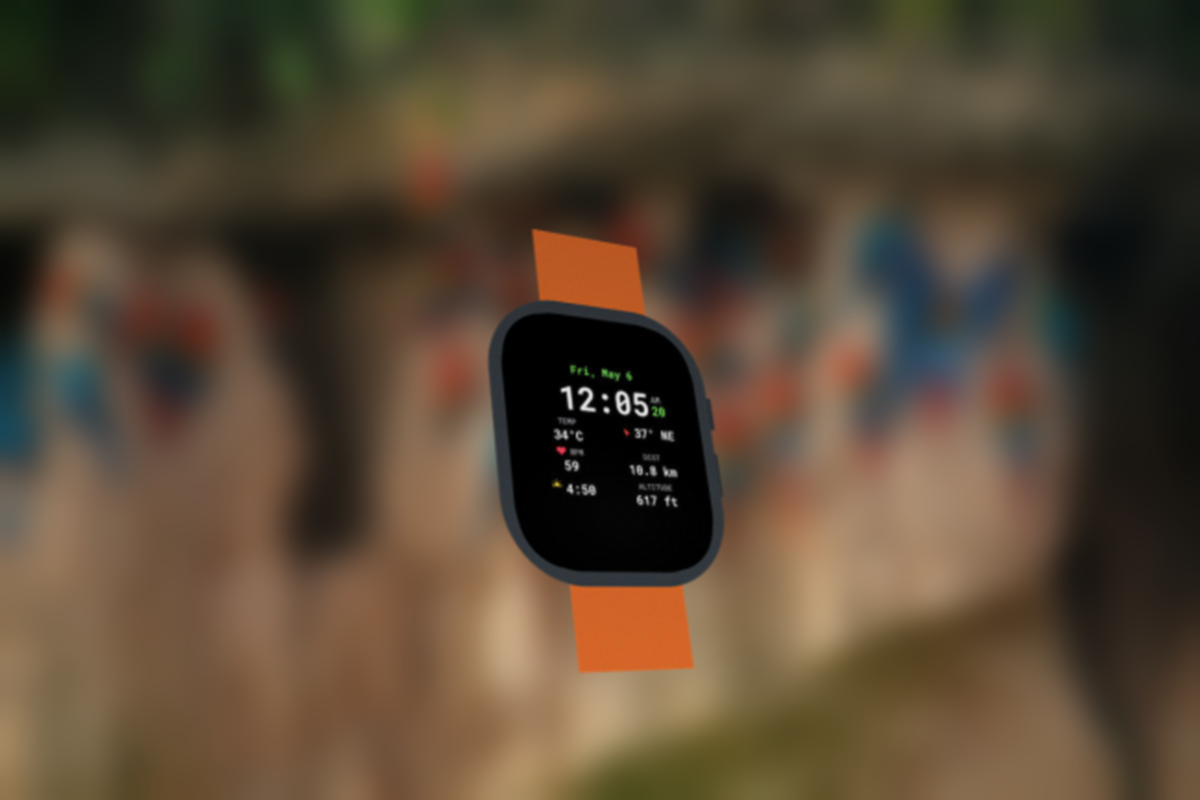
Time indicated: 12:05
